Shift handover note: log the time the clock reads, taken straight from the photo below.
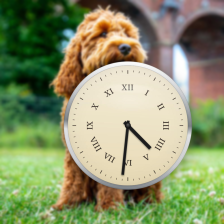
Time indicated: 4:31
